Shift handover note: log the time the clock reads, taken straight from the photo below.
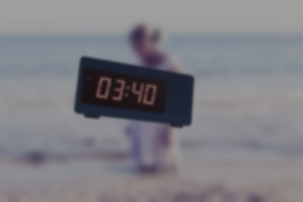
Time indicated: 3:40
